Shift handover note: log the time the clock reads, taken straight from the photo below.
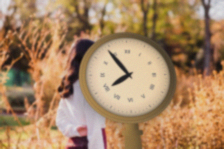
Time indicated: 7:54
